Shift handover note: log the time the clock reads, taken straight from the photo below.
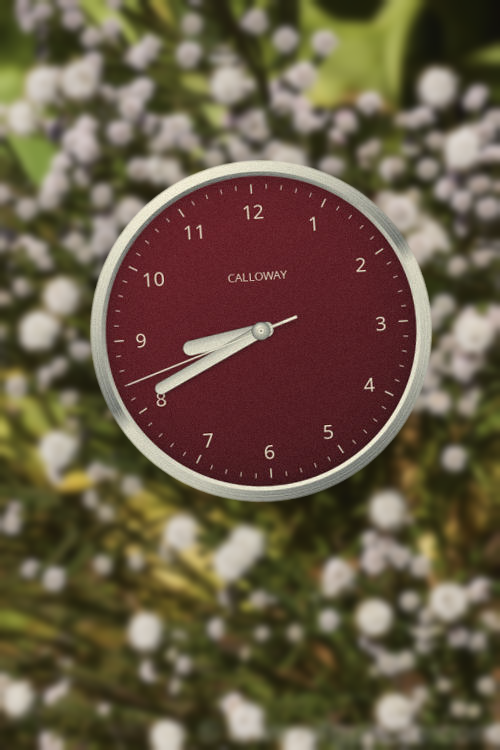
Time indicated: 8:40:42
